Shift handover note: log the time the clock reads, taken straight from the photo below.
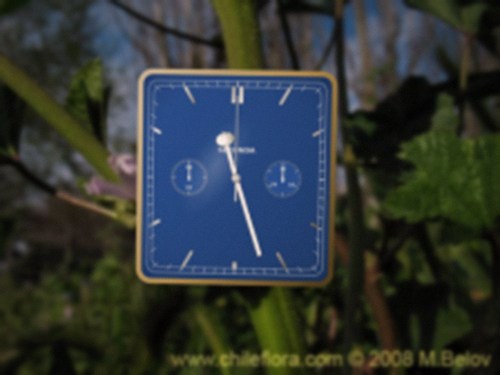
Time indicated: 11:27
